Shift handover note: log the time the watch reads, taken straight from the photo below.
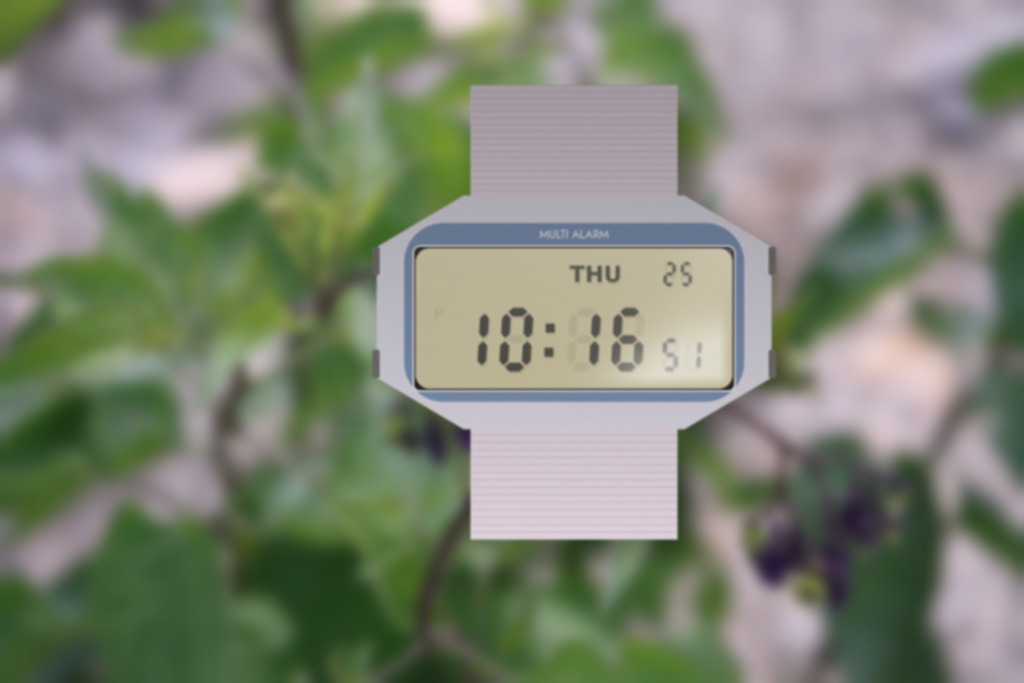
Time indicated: 10:16:51
